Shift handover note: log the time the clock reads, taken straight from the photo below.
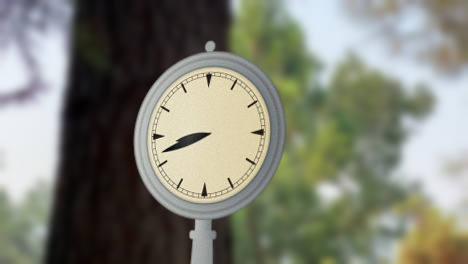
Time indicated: 8:42
